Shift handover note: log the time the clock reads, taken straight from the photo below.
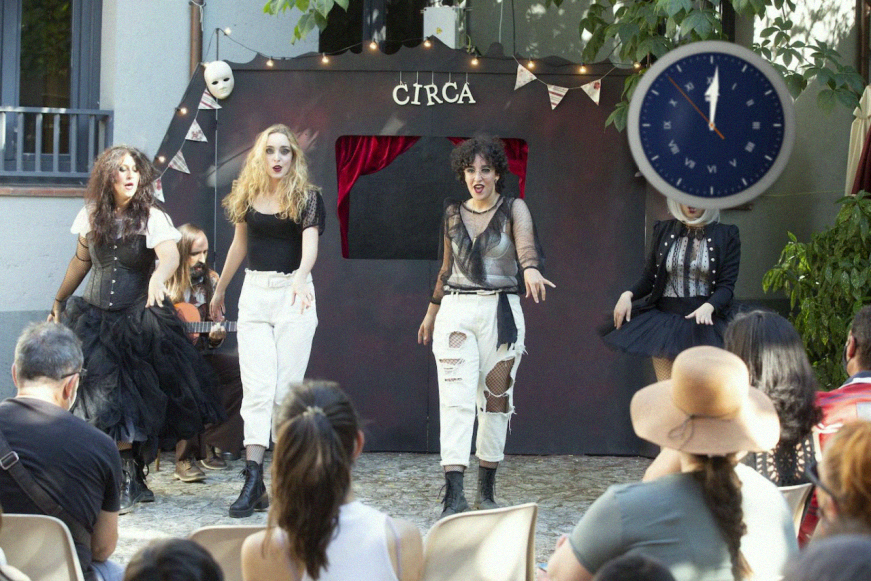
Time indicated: 12:00:53
